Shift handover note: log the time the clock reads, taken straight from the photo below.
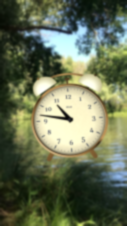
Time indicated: 10:47
